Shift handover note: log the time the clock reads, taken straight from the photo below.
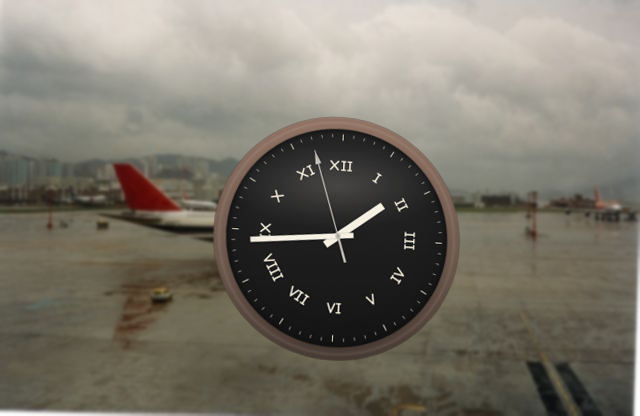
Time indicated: 1:43:57
